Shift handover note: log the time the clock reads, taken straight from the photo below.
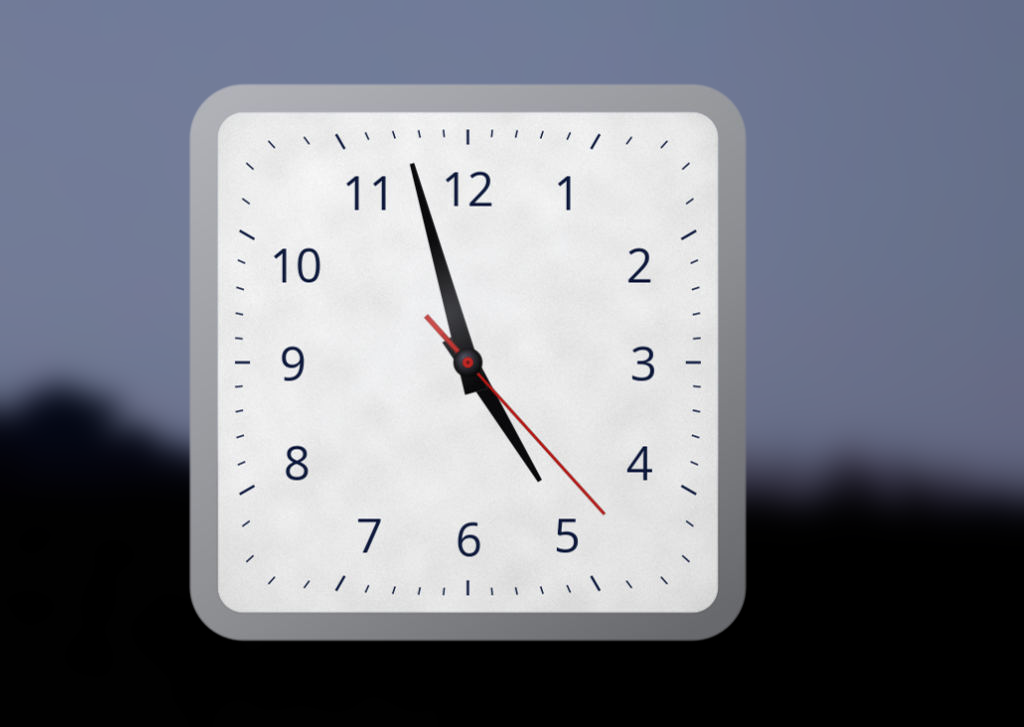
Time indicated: 4:57:23
